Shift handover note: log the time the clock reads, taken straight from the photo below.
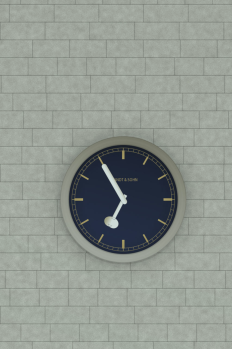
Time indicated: 6:55
